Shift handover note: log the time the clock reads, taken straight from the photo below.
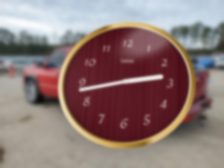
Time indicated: 2:43
